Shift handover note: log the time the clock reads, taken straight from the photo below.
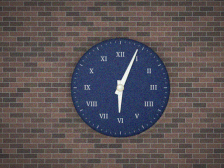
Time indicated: 6:04
